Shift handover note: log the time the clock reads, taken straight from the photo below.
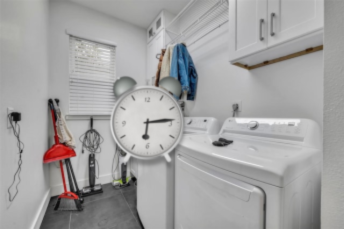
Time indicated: 6:14
